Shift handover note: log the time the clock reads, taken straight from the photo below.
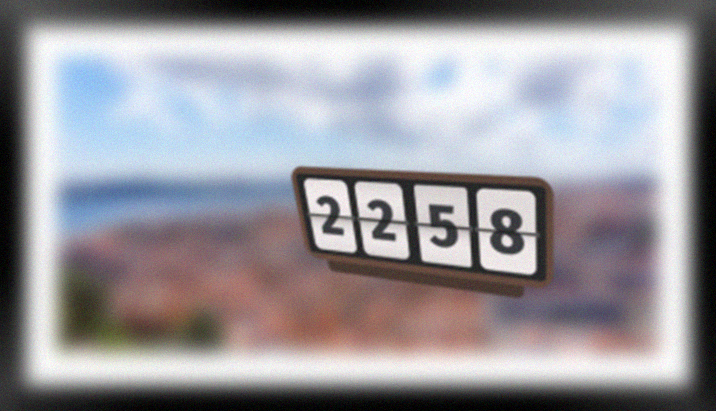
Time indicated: 22:58
